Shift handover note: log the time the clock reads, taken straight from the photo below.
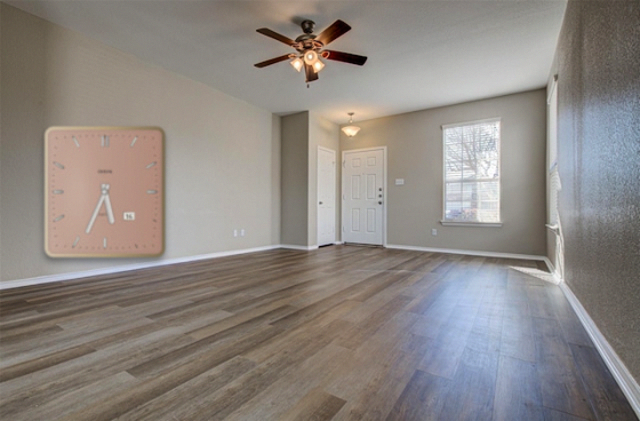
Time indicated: 5:34
